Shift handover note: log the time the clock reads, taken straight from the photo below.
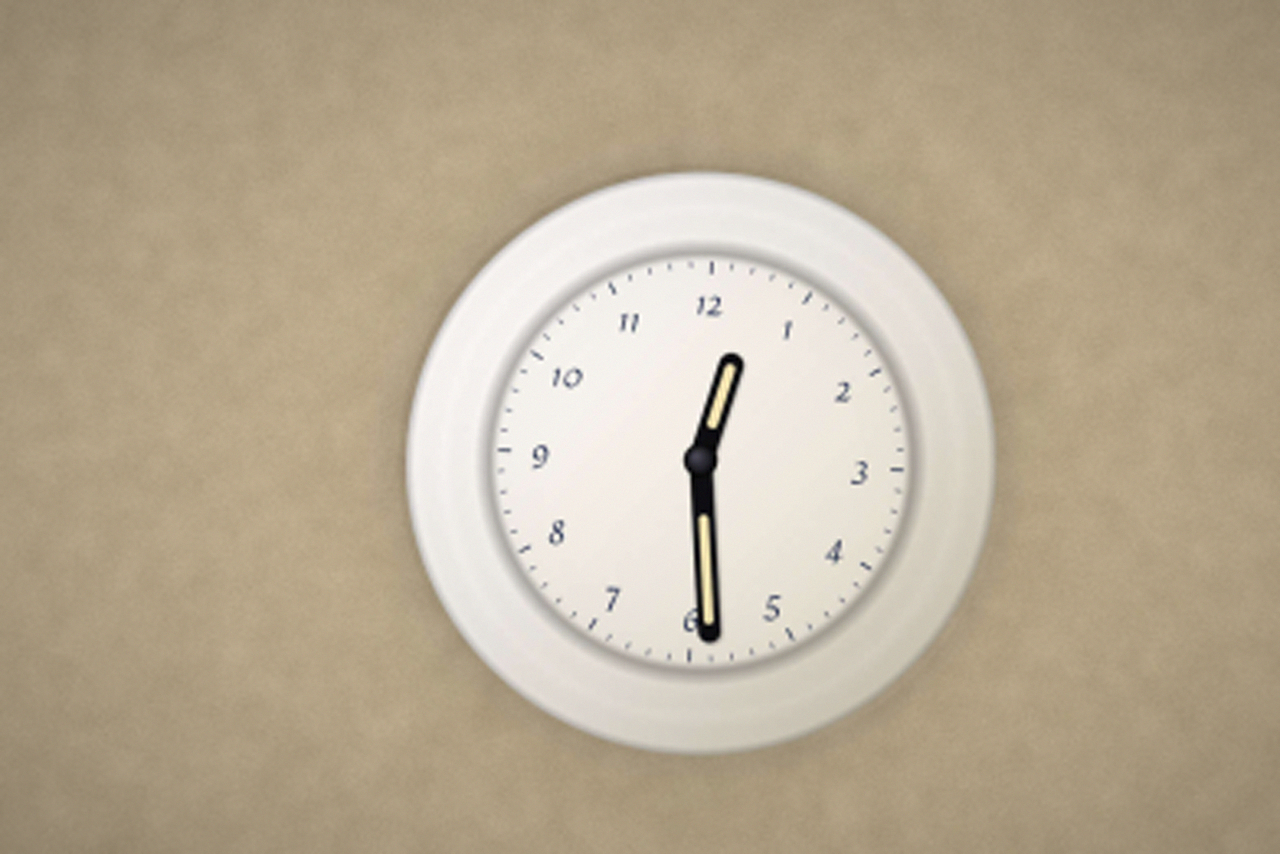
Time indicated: 12:29
